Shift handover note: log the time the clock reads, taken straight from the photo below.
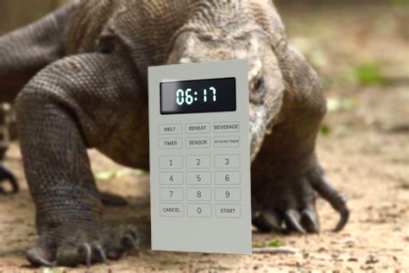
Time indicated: 6:17
